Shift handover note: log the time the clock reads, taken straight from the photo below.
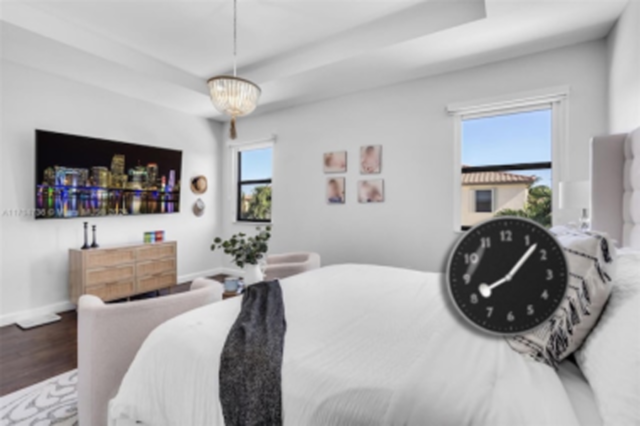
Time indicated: 8:07
